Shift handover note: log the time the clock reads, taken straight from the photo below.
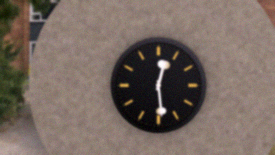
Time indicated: 12:29
